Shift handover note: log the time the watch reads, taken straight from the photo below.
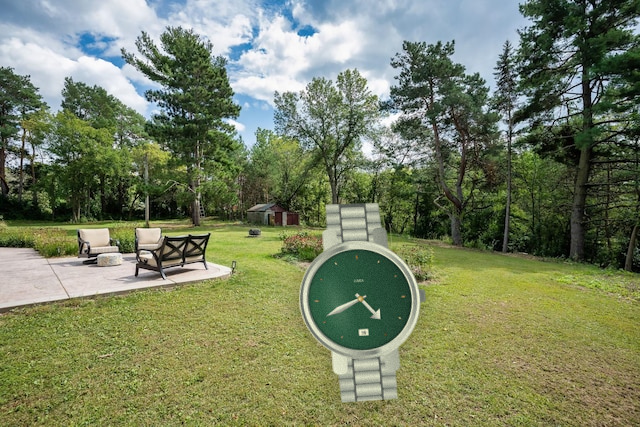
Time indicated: 4:41
